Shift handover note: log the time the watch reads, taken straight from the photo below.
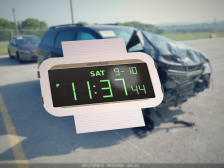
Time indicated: 11:37:44
